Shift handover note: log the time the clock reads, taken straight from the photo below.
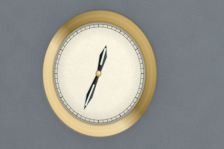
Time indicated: 12:34
